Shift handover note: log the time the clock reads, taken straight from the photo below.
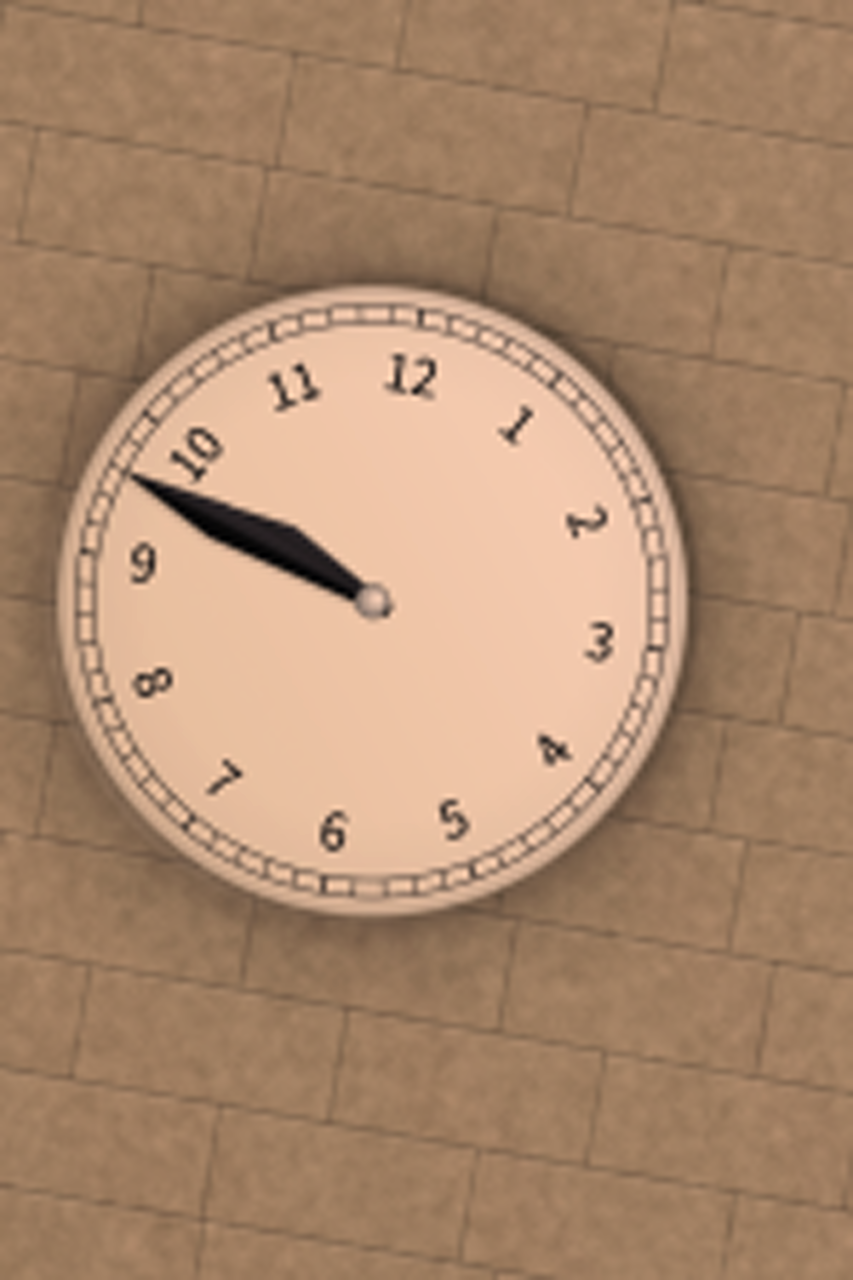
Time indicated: 9:48
